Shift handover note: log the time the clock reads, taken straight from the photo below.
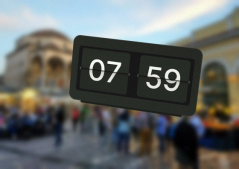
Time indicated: 7:59
